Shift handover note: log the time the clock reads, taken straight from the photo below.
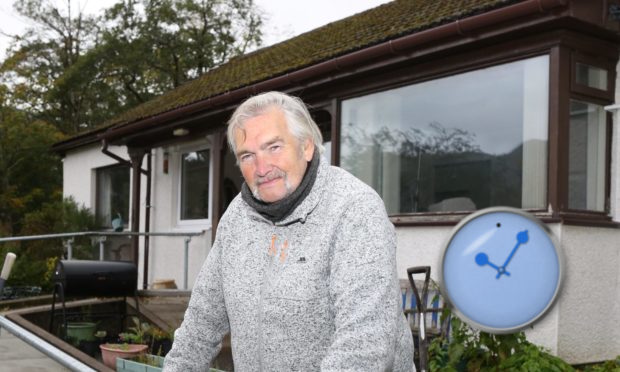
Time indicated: 10:06
